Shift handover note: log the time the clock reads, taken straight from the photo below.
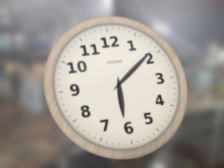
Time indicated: 6:09
